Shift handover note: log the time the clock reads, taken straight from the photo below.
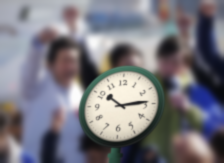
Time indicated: 10:14
